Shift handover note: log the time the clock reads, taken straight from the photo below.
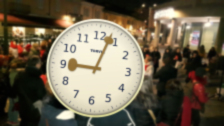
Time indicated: 9:03
